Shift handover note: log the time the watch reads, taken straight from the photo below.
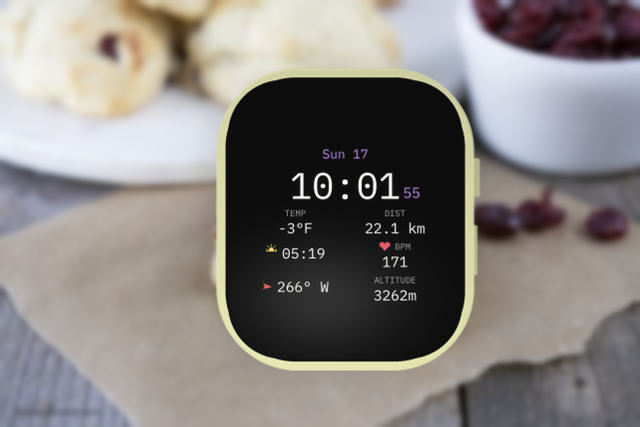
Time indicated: 10:01:55
